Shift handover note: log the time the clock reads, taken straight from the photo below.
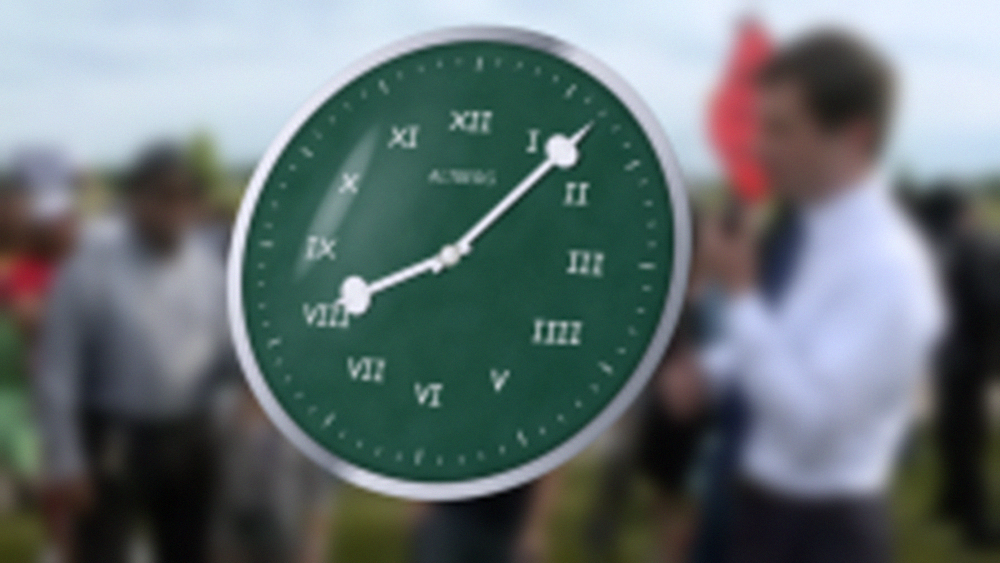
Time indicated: 8:07
